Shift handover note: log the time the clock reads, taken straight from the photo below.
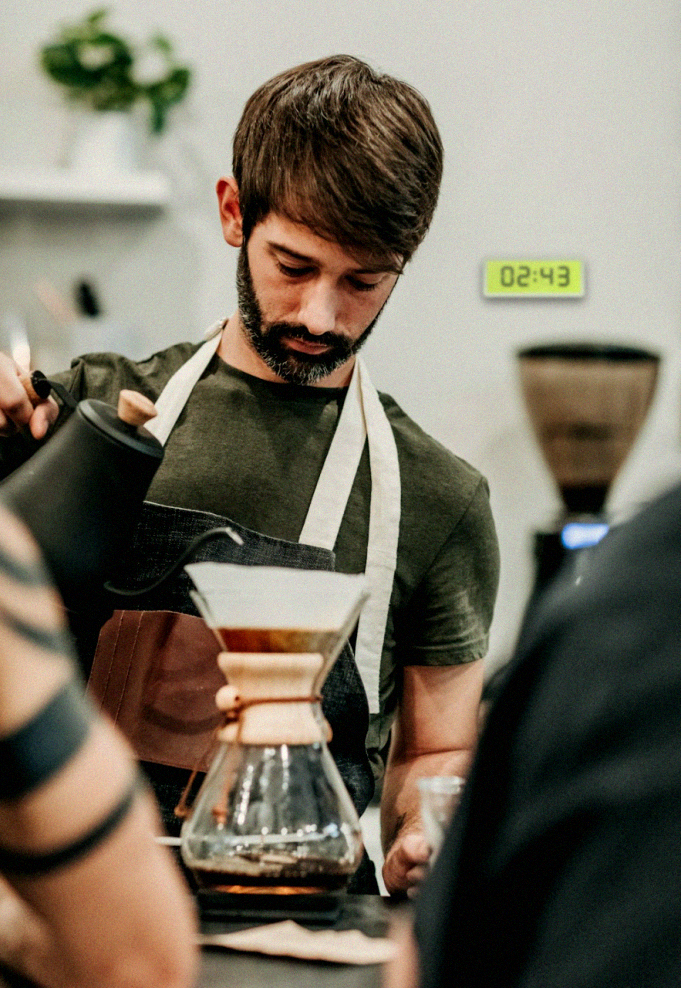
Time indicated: 2:43
